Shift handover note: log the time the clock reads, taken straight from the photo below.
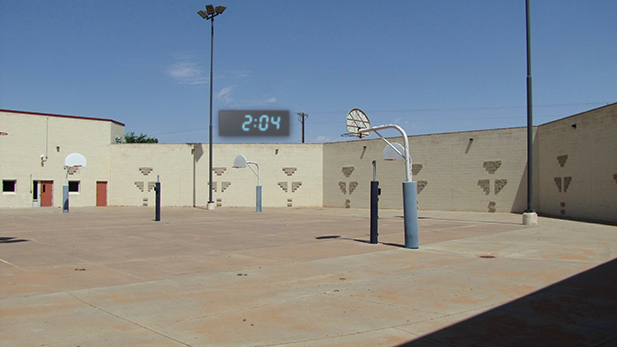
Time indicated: 2:04
